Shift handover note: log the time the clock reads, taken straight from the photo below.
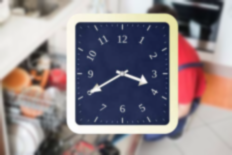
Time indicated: 3:40
